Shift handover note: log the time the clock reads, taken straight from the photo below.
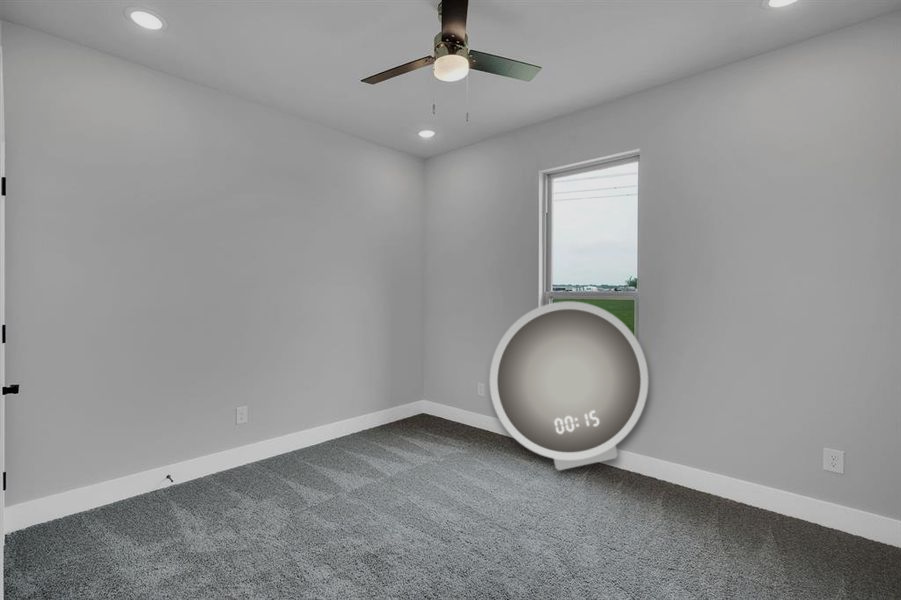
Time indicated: 0:15
